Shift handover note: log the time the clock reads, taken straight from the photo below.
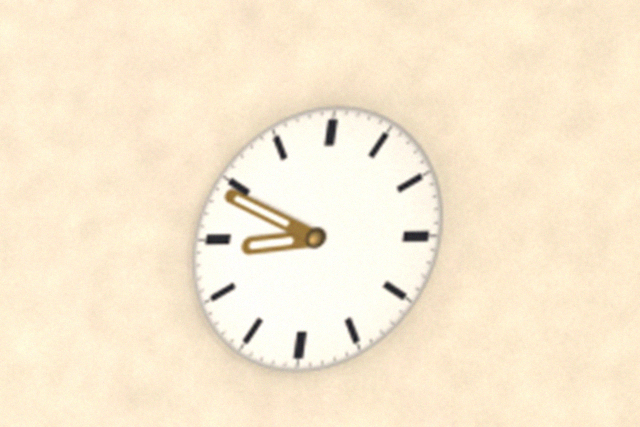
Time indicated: 8:49
